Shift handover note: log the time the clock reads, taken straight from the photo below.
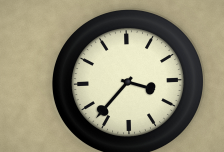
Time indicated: 3:37
